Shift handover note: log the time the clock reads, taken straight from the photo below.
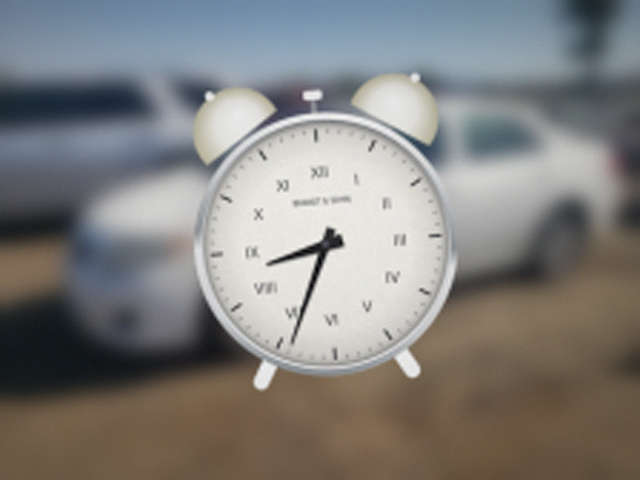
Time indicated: 8:34
